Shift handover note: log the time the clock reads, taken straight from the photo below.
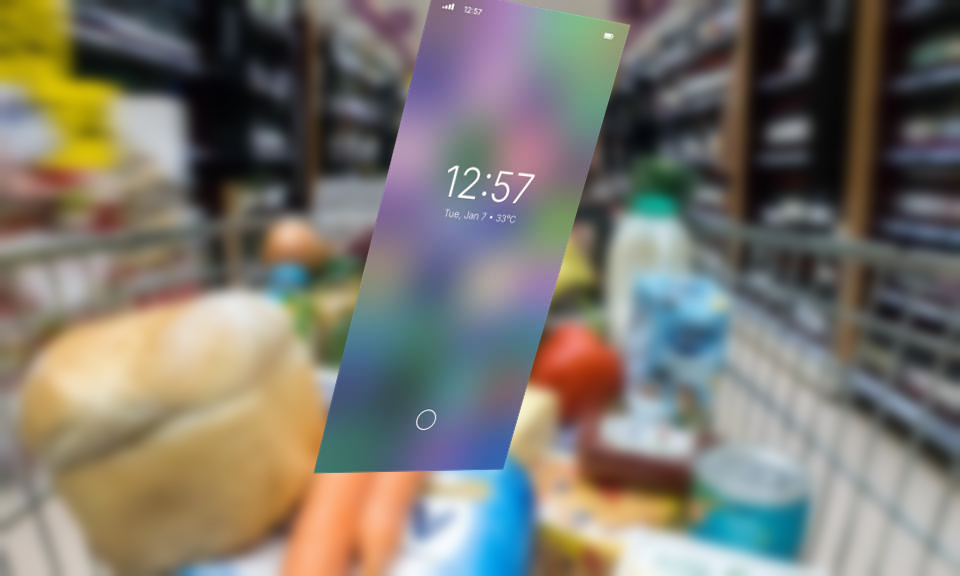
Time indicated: 12:57
